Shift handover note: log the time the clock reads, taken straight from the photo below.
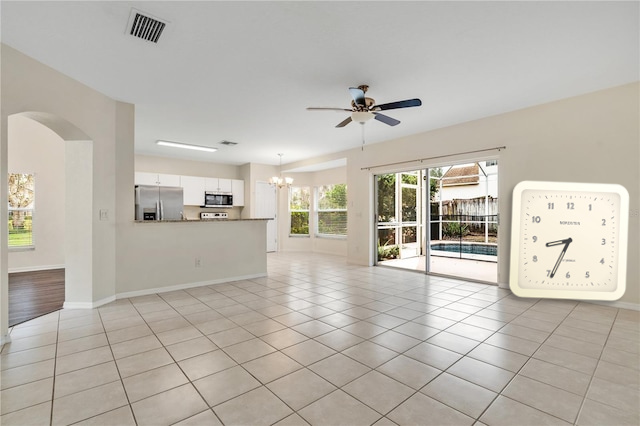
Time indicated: 8:34
